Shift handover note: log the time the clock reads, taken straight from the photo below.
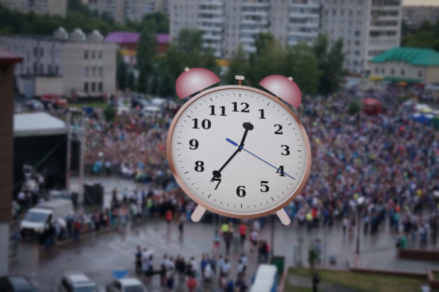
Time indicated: 12:36:20
